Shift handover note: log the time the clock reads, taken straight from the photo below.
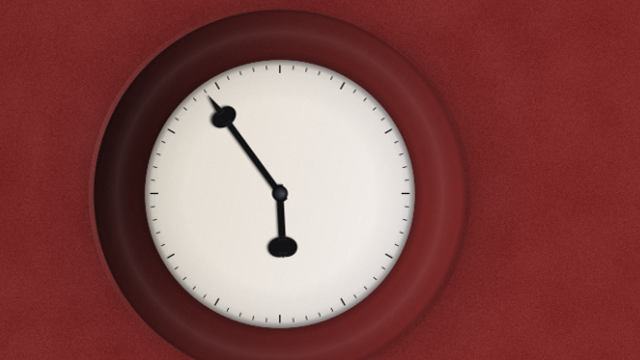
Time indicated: 5:54
